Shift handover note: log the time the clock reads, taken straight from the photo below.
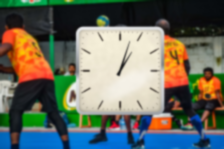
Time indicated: 1:03
